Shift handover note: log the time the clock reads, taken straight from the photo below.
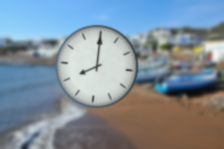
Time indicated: 8:00
